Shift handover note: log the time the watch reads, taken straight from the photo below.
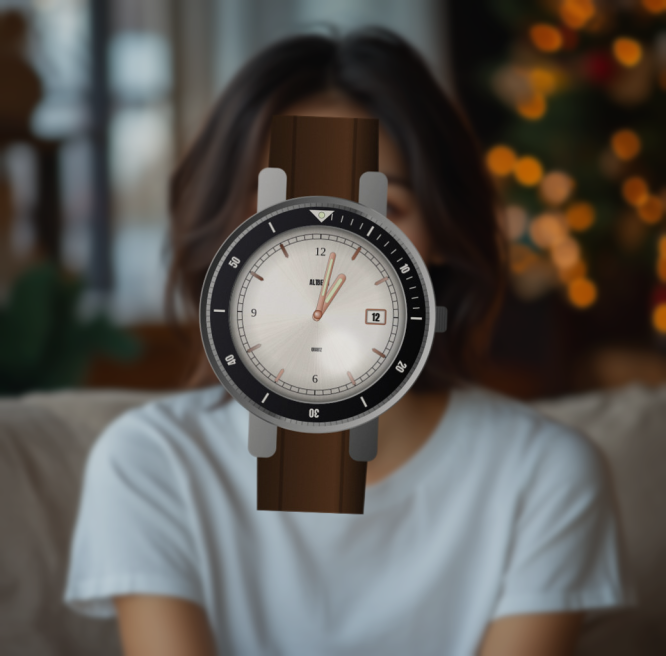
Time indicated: 1:02
